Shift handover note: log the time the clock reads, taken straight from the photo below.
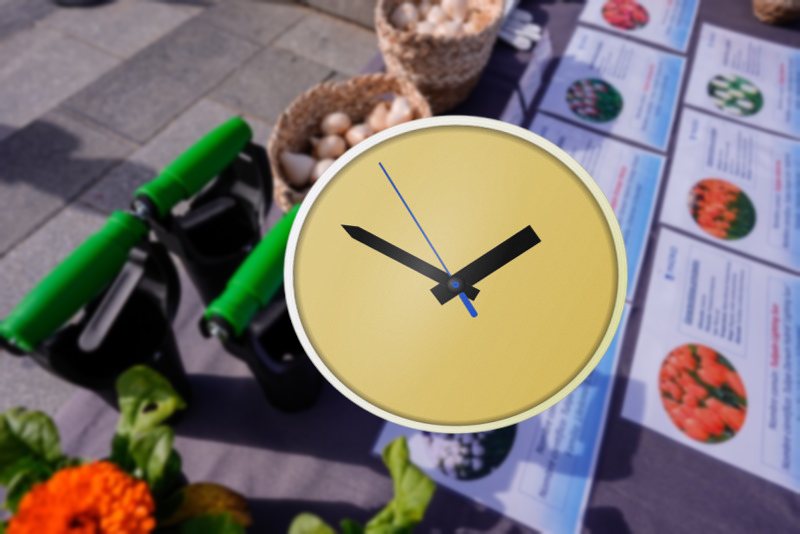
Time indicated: 1:49:55
